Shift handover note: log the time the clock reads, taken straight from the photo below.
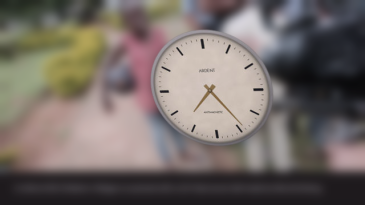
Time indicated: 7:24
